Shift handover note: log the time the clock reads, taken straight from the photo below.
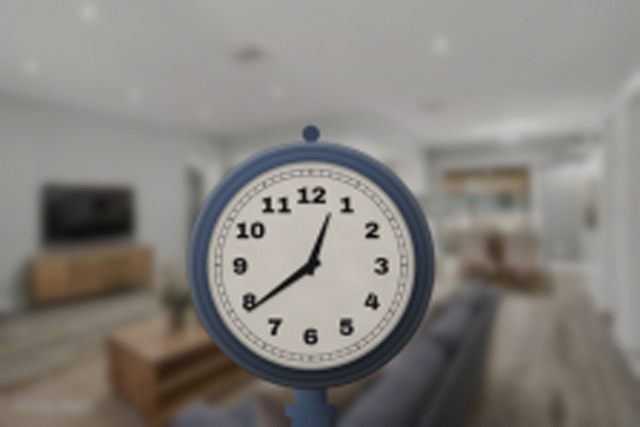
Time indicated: 12:39
